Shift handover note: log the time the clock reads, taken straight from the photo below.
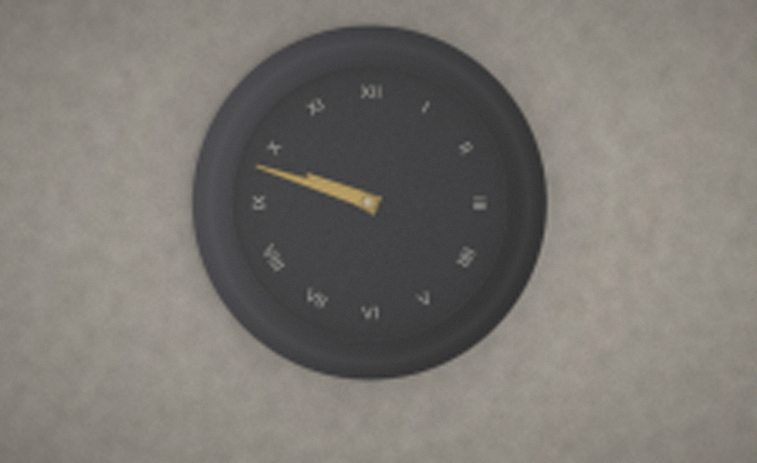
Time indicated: 9:48
